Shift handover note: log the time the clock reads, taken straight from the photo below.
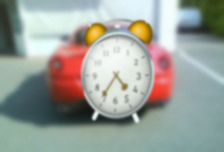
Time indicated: 4:36
